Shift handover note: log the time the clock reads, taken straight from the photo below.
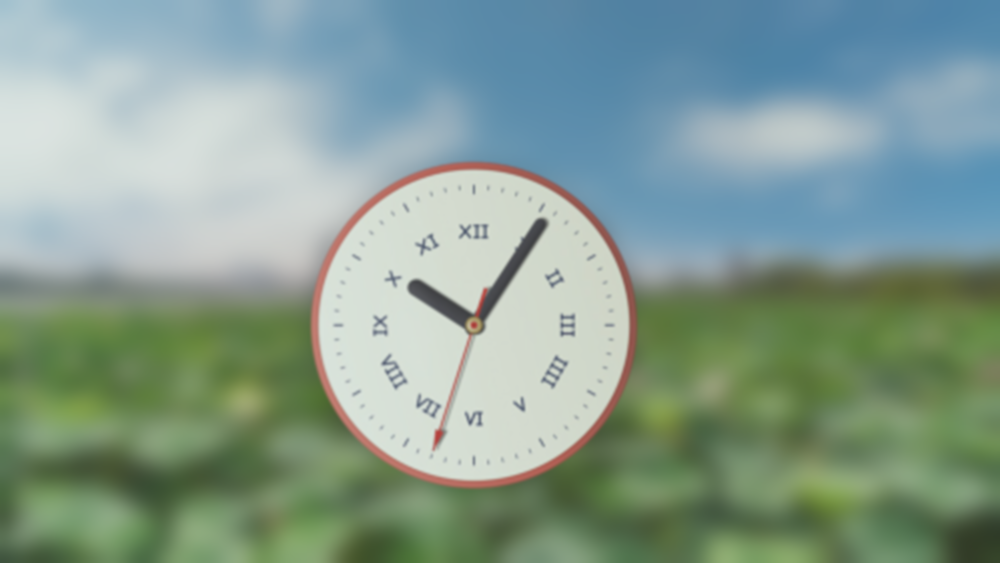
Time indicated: 10:05:33
